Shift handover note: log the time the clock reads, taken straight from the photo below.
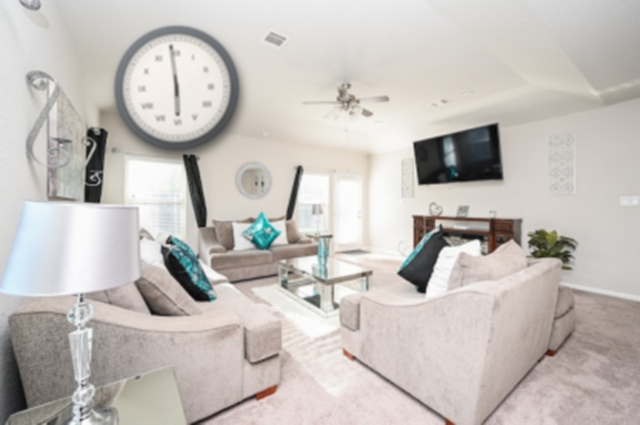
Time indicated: 5:59
